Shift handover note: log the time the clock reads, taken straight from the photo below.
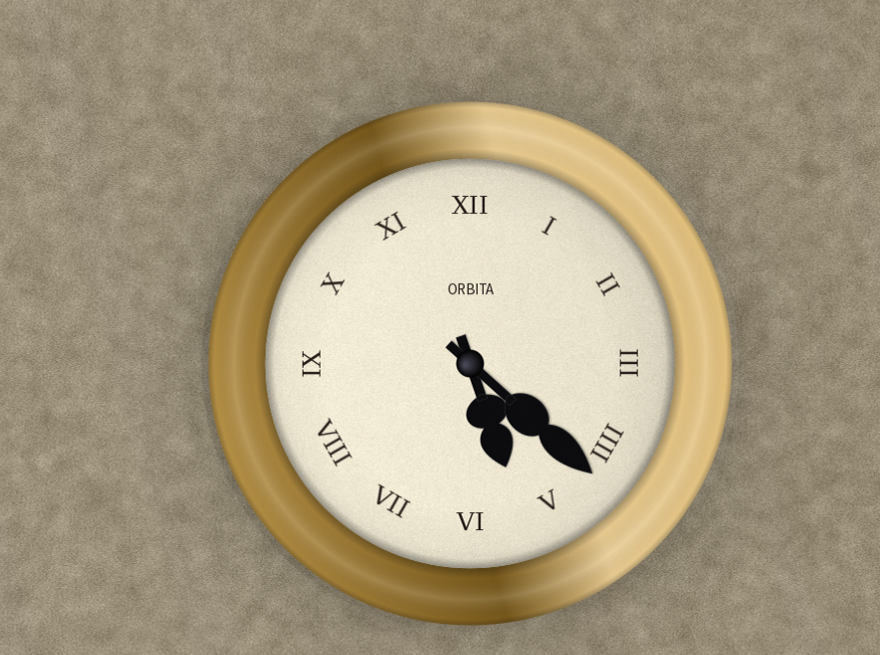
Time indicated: 5:22
